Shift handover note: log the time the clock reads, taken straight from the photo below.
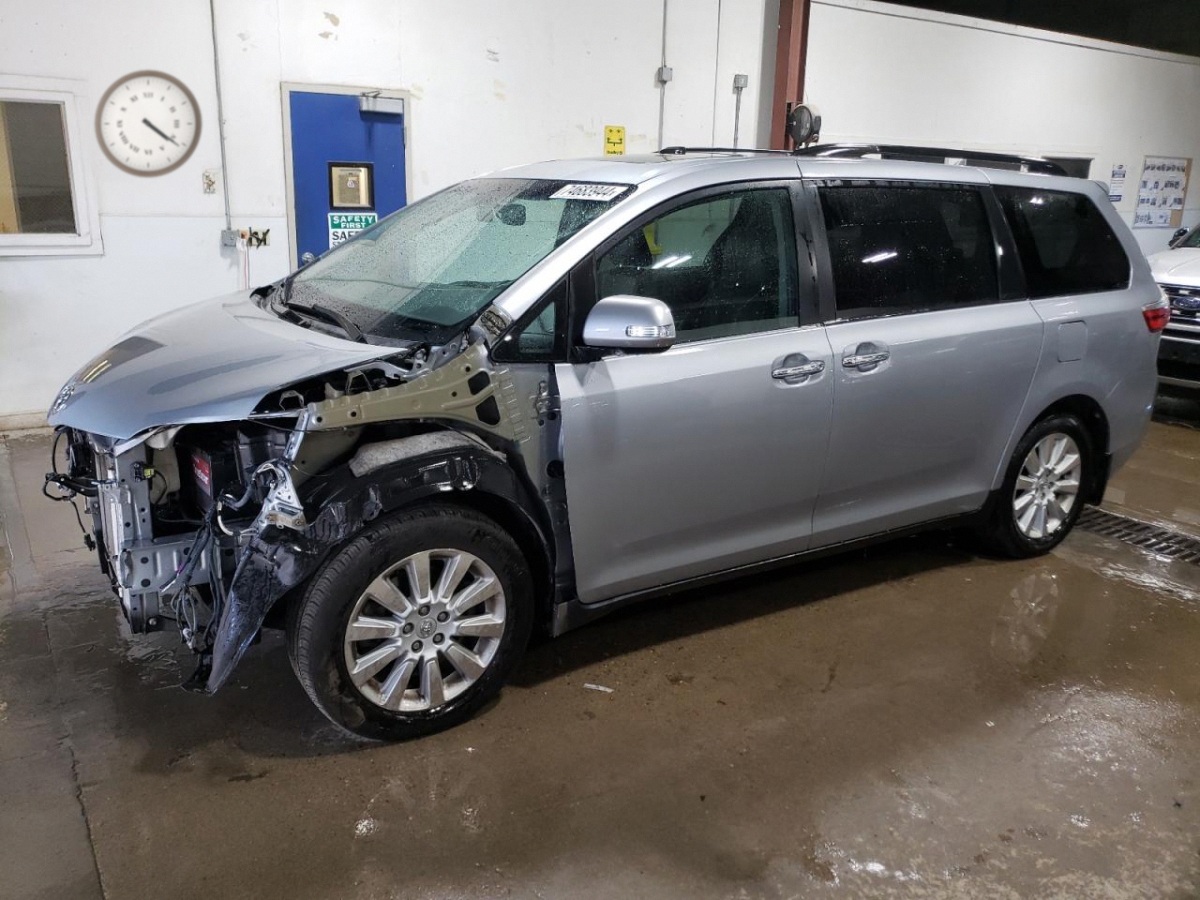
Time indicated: 4:21
